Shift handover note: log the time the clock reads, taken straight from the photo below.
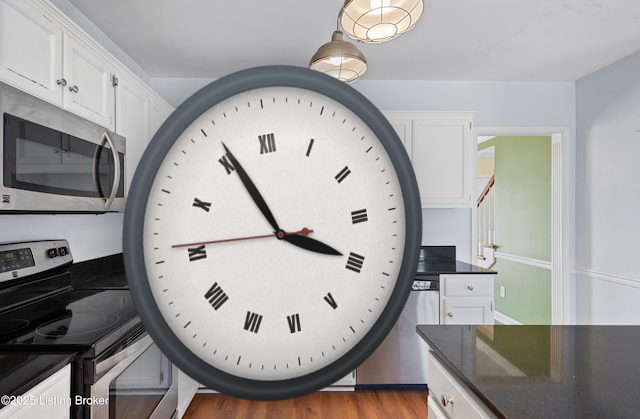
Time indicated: 3:55:46
